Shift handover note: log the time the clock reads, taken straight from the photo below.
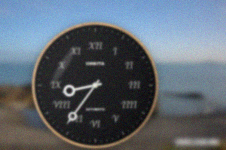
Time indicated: 8:36
